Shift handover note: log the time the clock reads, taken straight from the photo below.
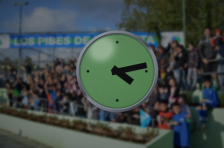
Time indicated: 4:13
